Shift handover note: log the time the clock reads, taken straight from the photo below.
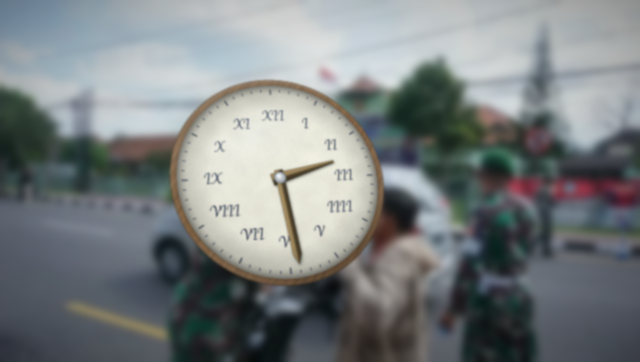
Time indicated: 2:29
